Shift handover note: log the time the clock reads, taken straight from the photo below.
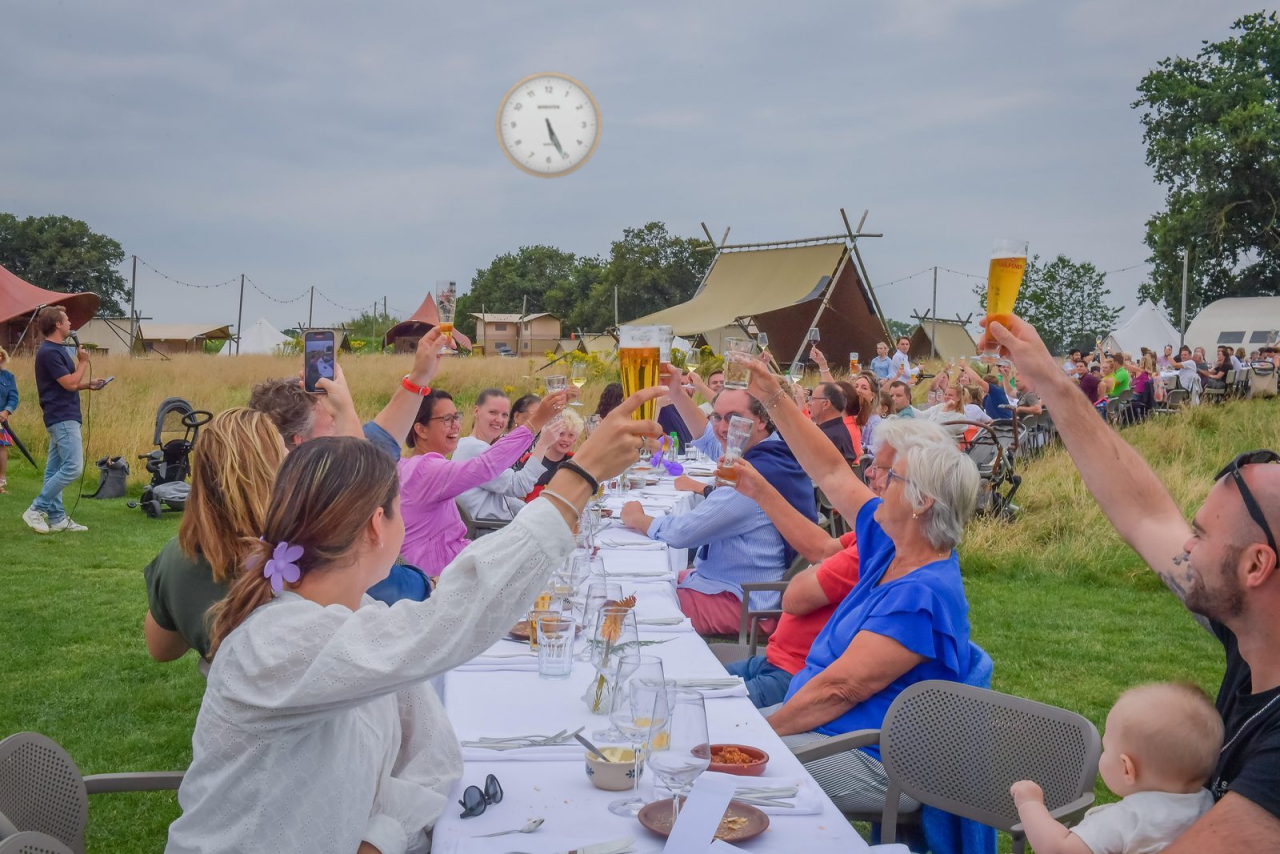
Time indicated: 5:26
